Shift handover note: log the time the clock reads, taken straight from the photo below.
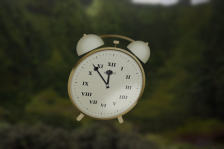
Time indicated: 11:53
